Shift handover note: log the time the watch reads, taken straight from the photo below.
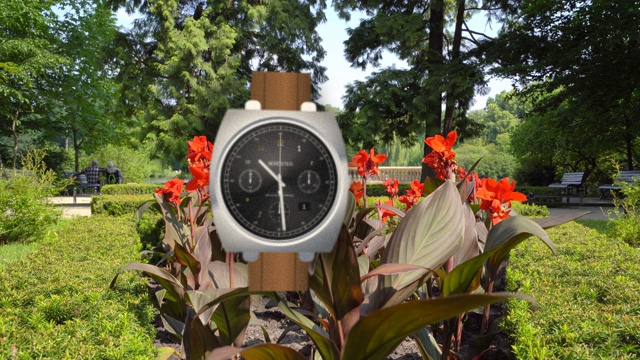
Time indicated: 10:29
